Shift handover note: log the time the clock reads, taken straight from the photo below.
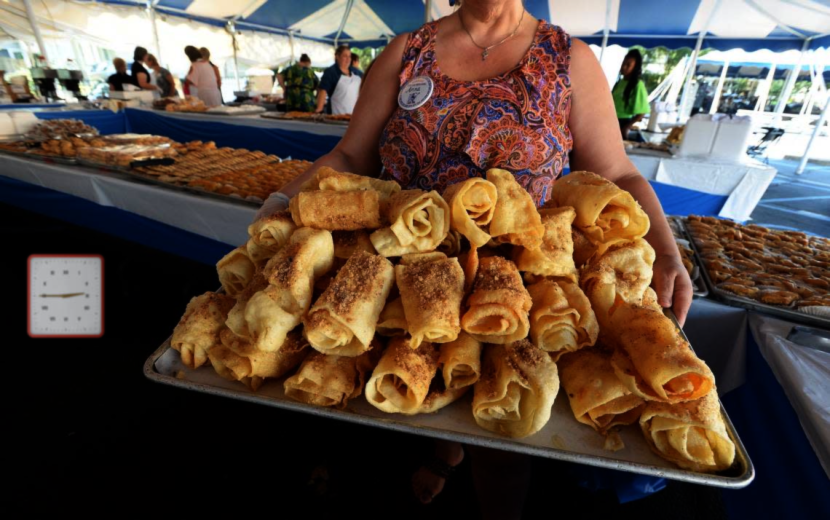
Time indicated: 2:45
